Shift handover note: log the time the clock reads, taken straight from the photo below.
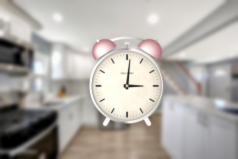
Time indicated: 3:01
